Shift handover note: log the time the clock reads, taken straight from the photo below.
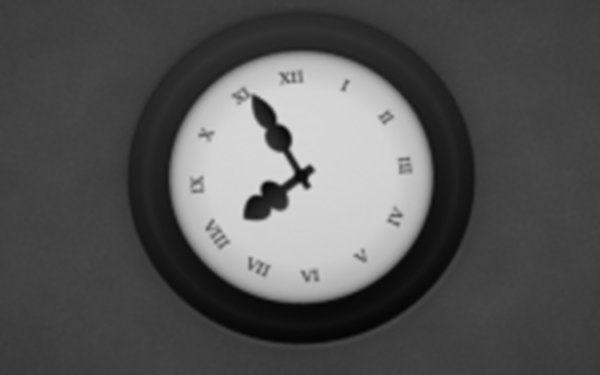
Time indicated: 7:56
